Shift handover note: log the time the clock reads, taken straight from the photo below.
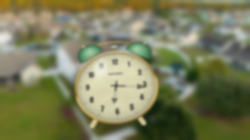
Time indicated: 6:16
